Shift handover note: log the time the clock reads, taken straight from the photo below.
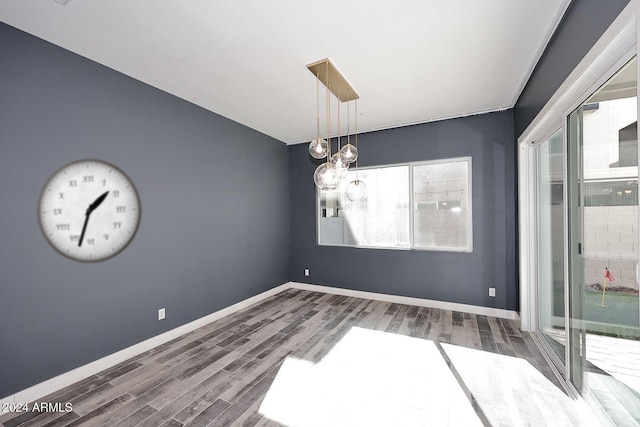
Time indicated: 1:33
